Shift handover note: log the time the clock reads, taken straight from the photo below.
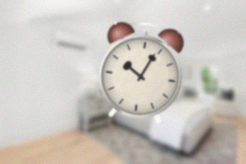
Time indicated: 10:04
